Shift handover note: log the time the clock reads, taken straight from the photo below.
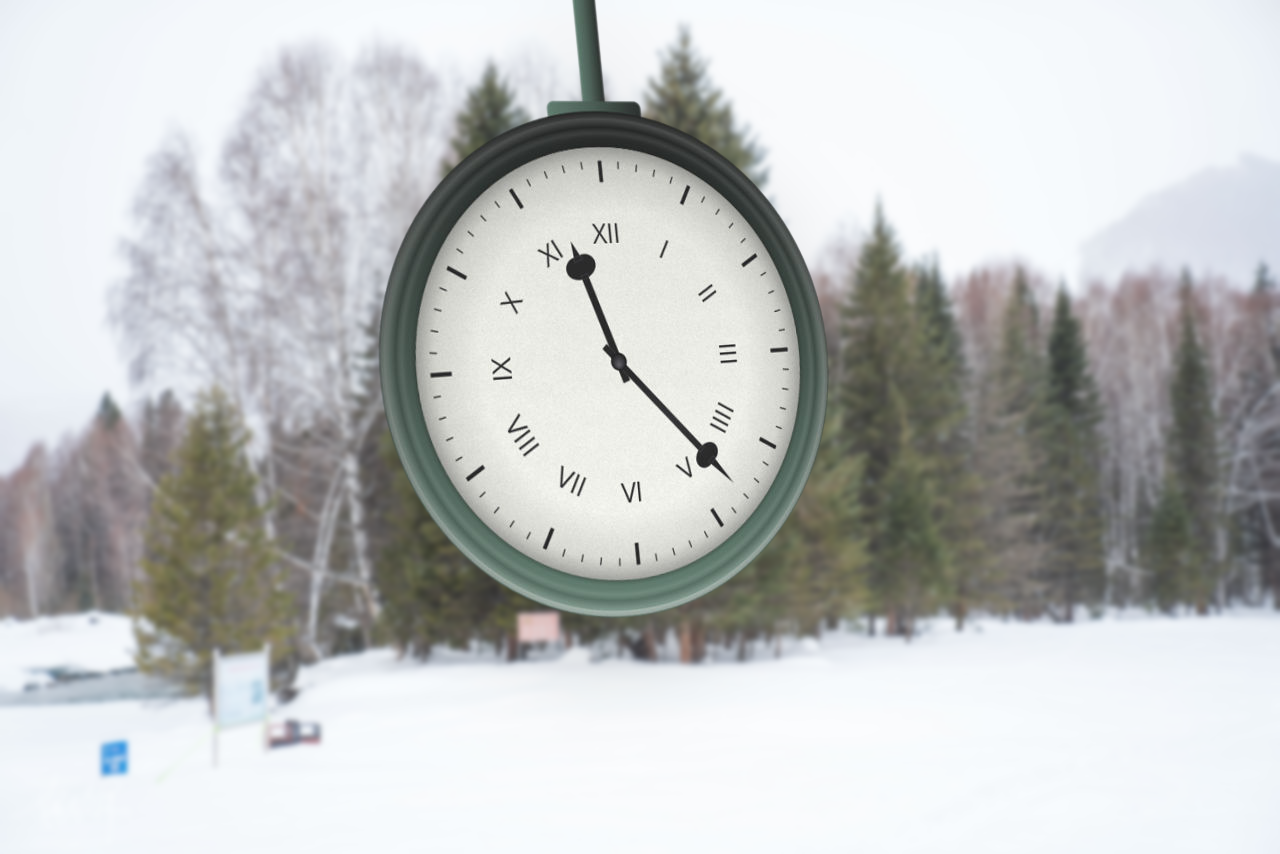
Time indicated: 11:23
